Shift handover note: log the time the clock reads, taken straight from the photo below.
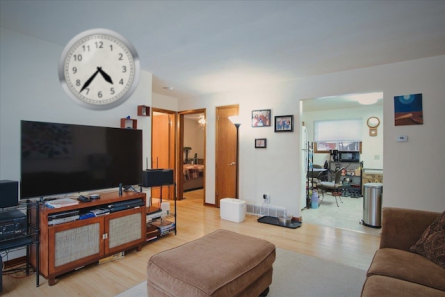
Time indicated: 4:37
